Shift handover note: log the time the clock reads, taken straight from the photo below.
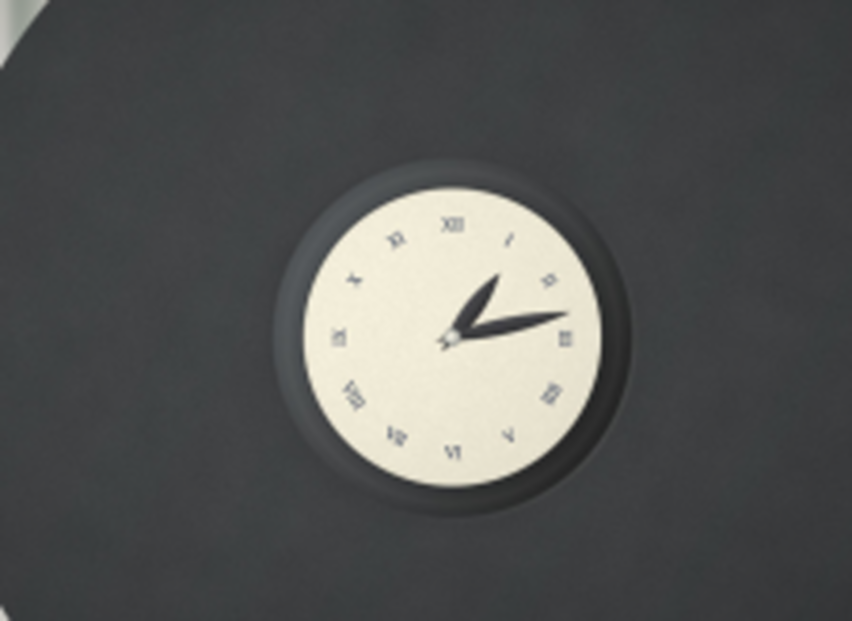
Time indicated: 1:13
